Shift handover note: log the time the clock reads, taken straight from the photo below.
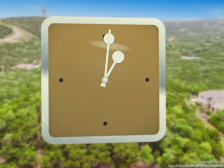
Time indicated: 1:01
